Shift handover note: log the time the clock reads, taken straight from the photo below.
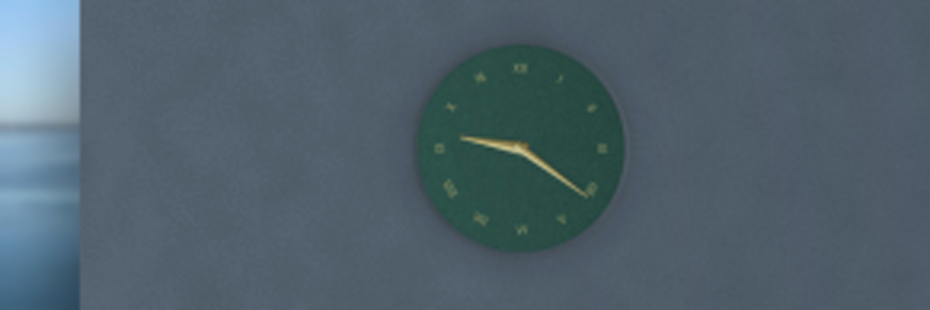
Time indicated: 9:21
